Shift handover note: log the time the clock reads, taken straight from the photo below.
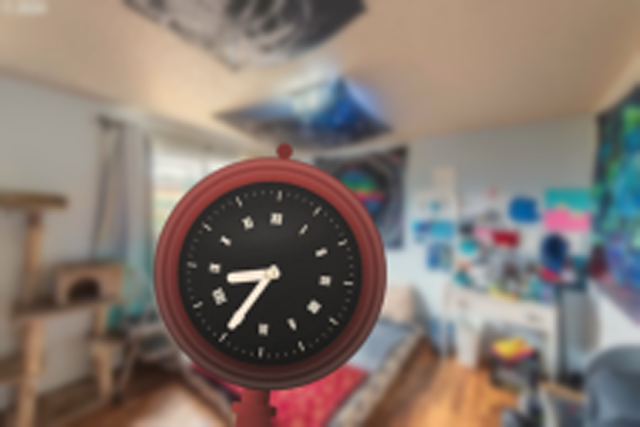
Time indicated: 8:35
